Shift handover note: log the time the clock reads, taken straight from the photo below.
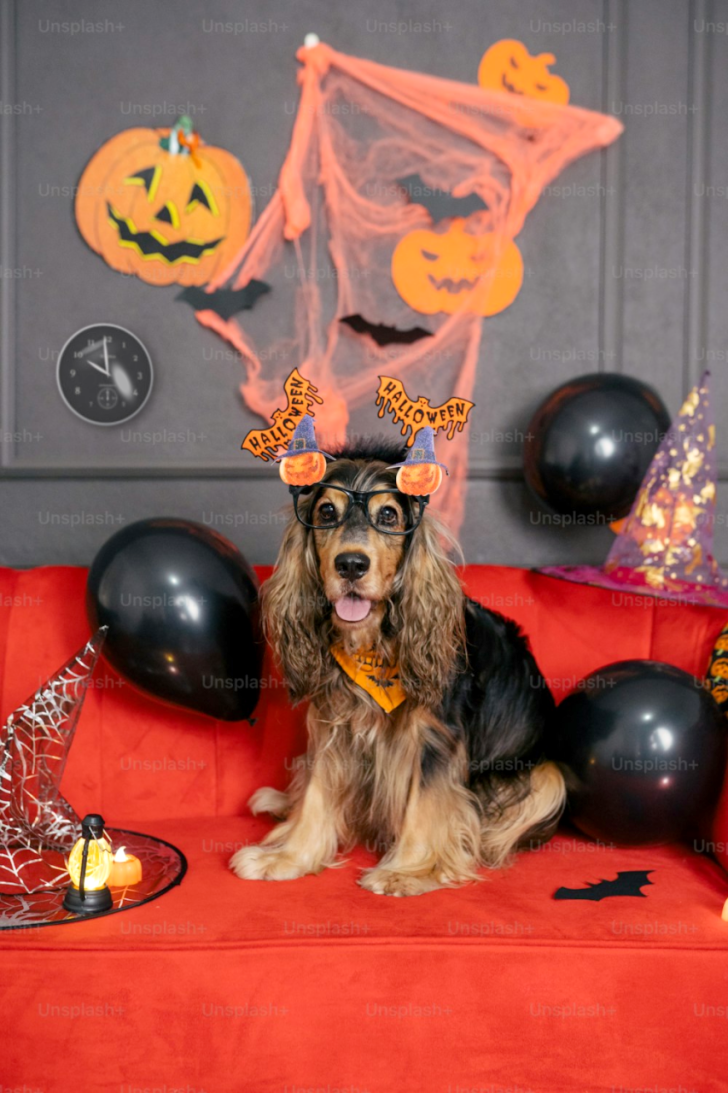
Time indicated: 9:59
